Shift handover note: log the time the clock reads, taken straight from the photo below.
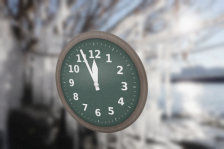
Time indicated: 11:56
